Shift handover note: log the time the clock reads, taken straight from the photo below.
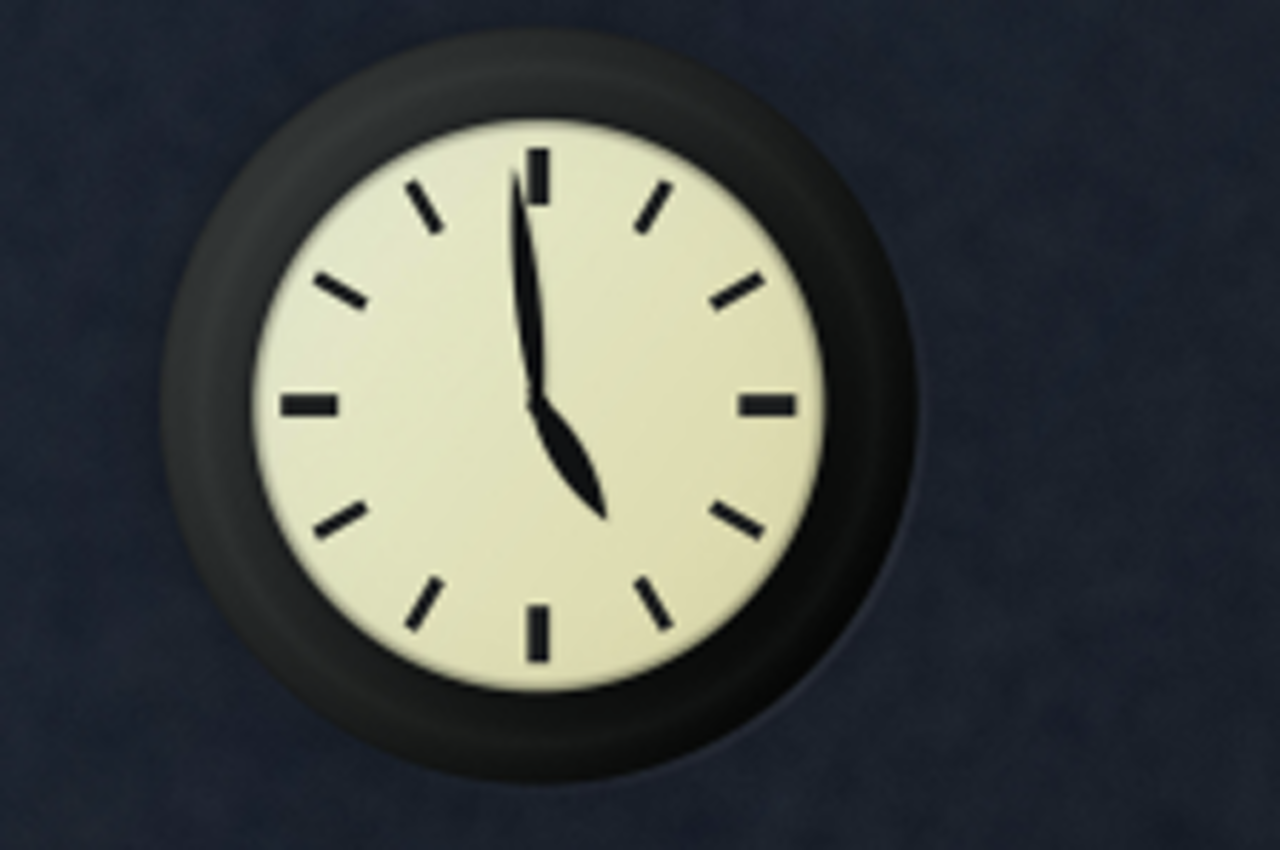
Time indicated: 4:59
